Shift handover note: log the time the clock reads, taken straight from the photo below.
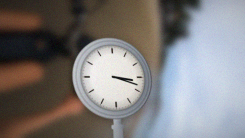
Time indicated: 3:18
